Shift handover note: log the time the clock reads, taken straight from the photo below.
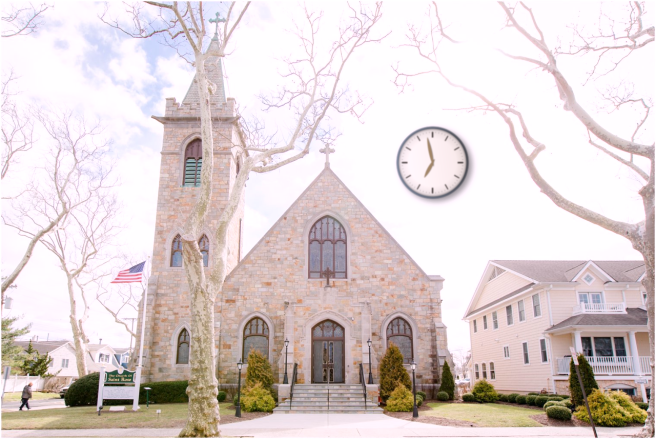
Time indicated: 6:58
